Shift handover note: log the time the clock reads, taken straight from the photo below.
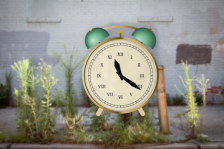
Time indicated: 11:21
